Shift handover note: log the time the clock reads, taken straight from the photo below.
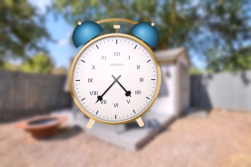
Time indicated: 4:37
